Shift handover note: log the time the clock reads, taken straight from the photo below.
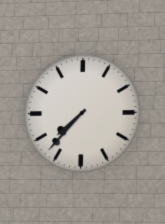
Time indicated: 7:37
